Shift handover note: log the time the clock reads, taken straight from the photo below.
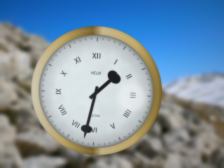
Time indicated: 1:32
